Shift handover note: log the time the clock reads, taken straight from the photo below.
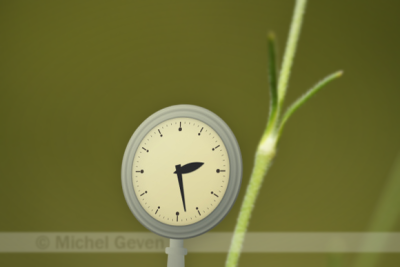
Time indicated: 2:28
